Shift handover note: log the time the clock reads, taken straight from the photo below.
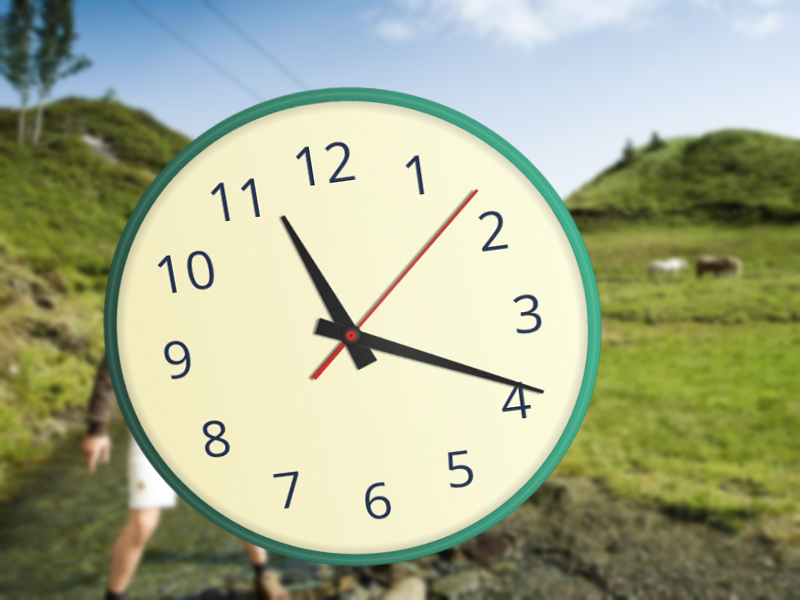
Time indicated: 11:19:08
